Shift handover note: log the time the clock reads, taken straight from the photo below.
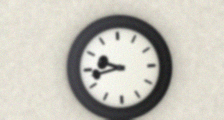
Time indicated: 9:43
